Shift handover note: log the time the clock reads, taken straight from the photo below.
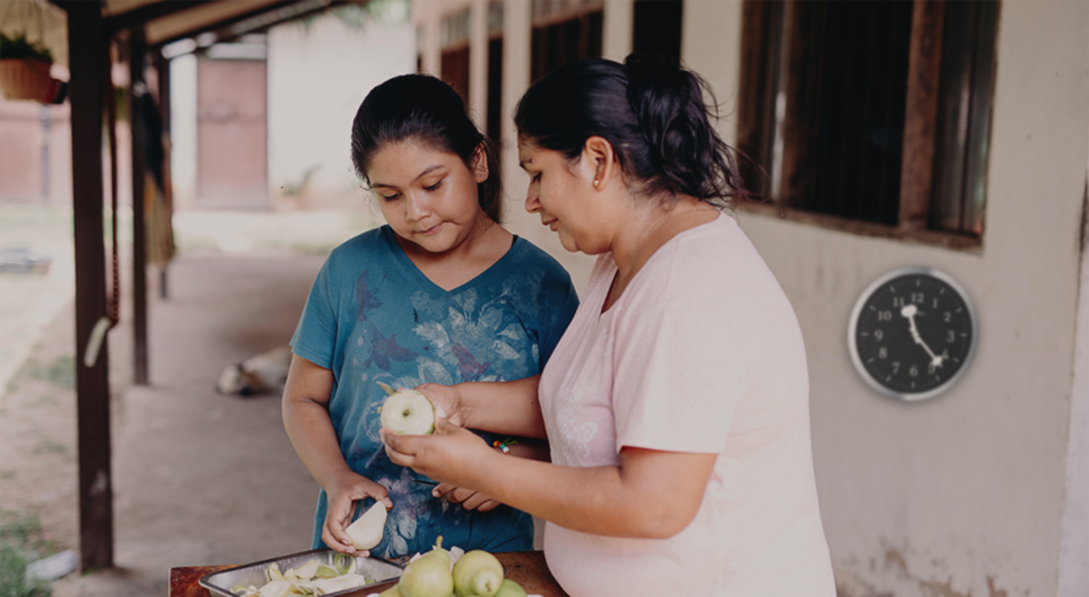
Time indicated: 11:23
